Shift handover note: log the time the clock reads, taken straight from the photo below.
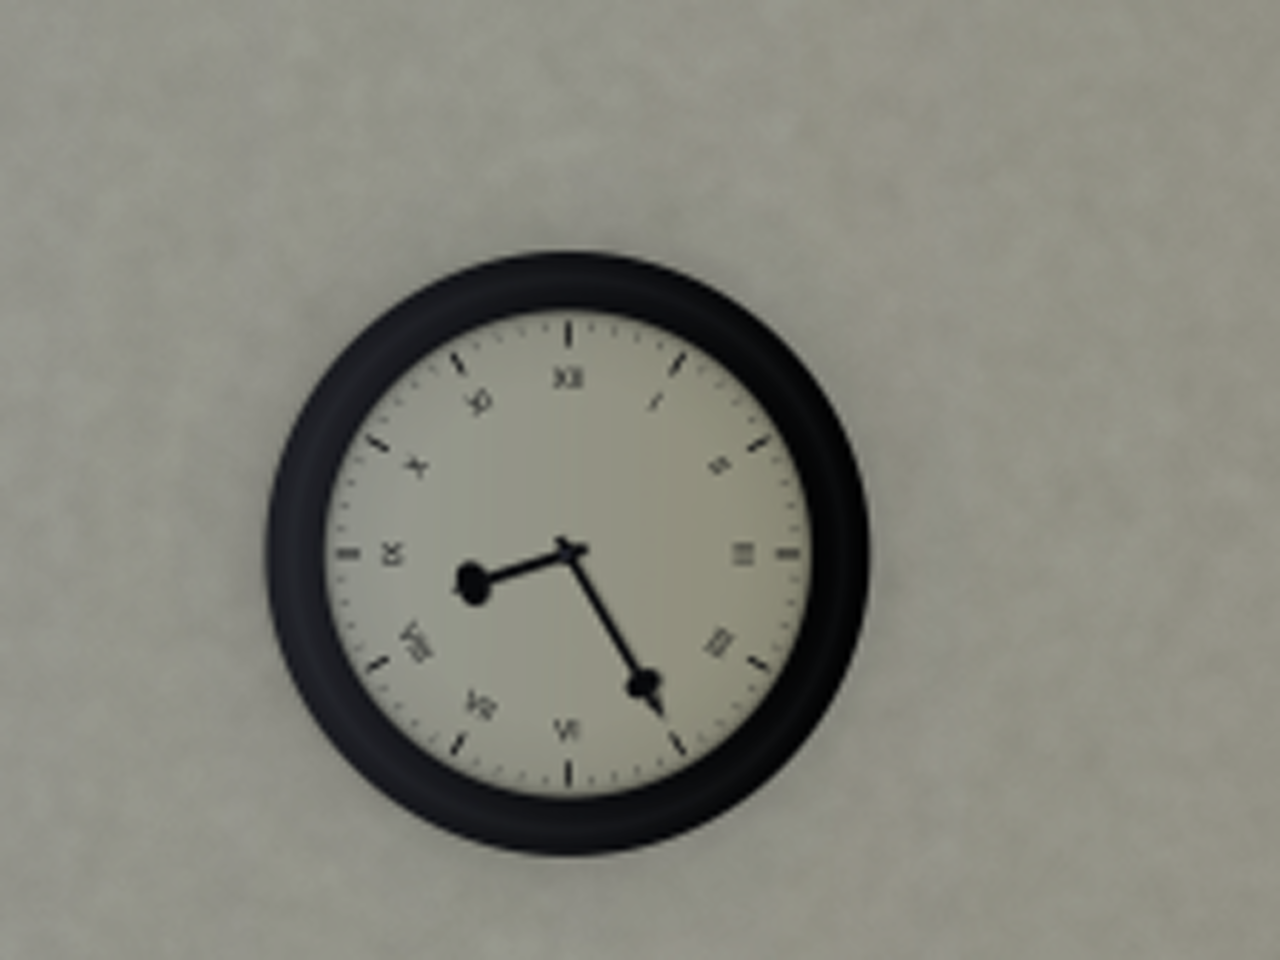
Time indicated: 8:25
